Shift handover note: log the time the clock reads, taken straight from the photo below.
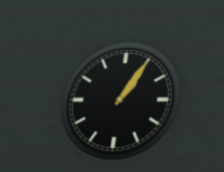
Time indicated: 1:05
